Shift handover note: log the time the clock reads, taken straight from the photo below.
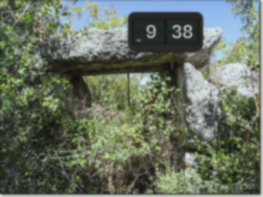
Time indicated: 9:38
